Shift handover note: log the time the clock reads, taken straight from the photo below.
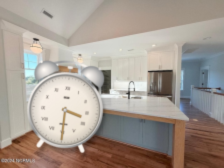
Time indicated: 3:30
